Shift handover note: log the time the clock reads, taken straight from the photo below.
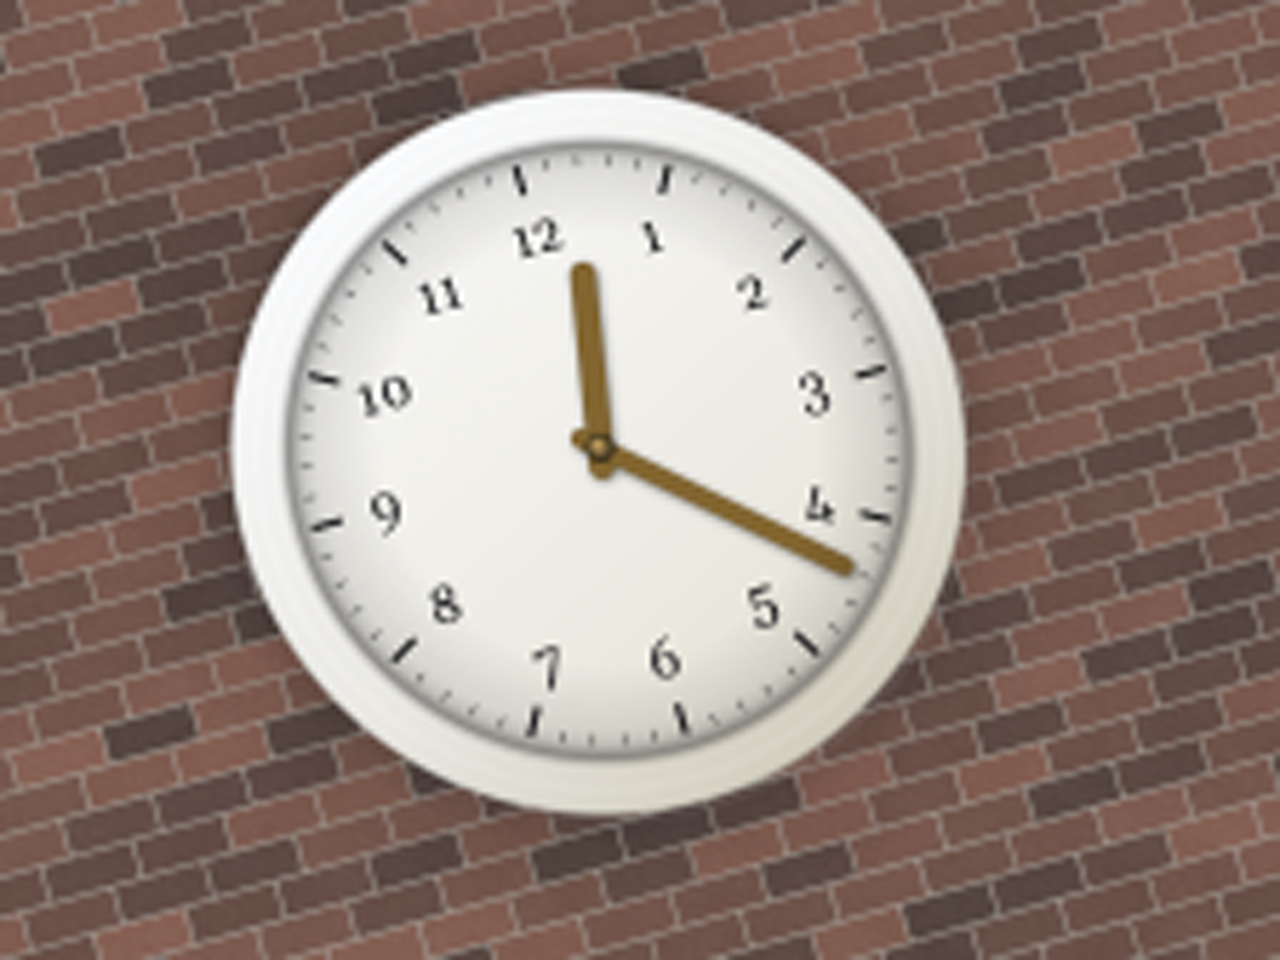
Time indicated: 12:22
